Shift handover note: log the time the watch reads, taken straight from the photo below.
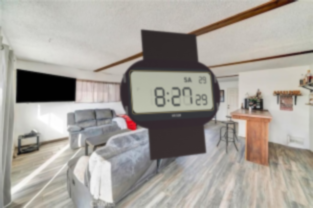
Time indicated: 8:27:29
